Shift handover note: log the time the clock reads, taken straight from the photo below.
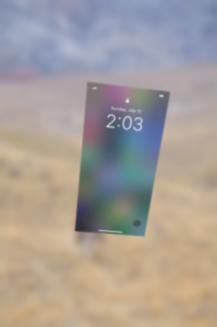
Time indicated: 2:03
